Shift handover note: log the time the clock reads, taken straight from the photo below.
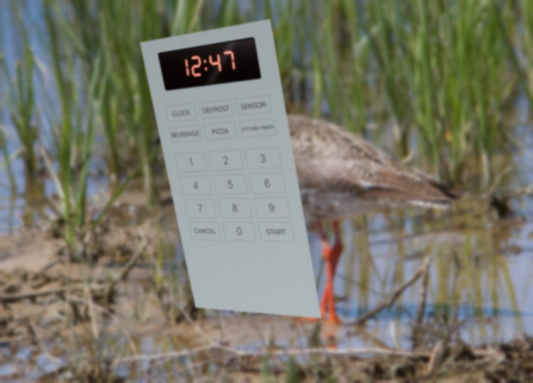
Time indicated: 12:47
